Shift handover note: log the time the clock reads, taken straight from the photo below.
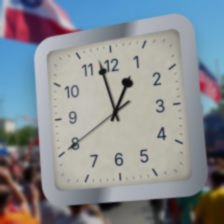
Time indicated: 12:57:40
